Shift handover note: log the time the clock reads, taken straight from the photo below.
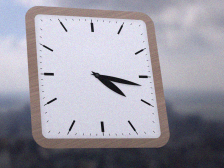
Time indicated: 4:17
